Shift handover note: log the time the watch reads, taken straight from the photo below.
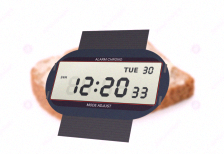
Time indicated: 12:20:33
